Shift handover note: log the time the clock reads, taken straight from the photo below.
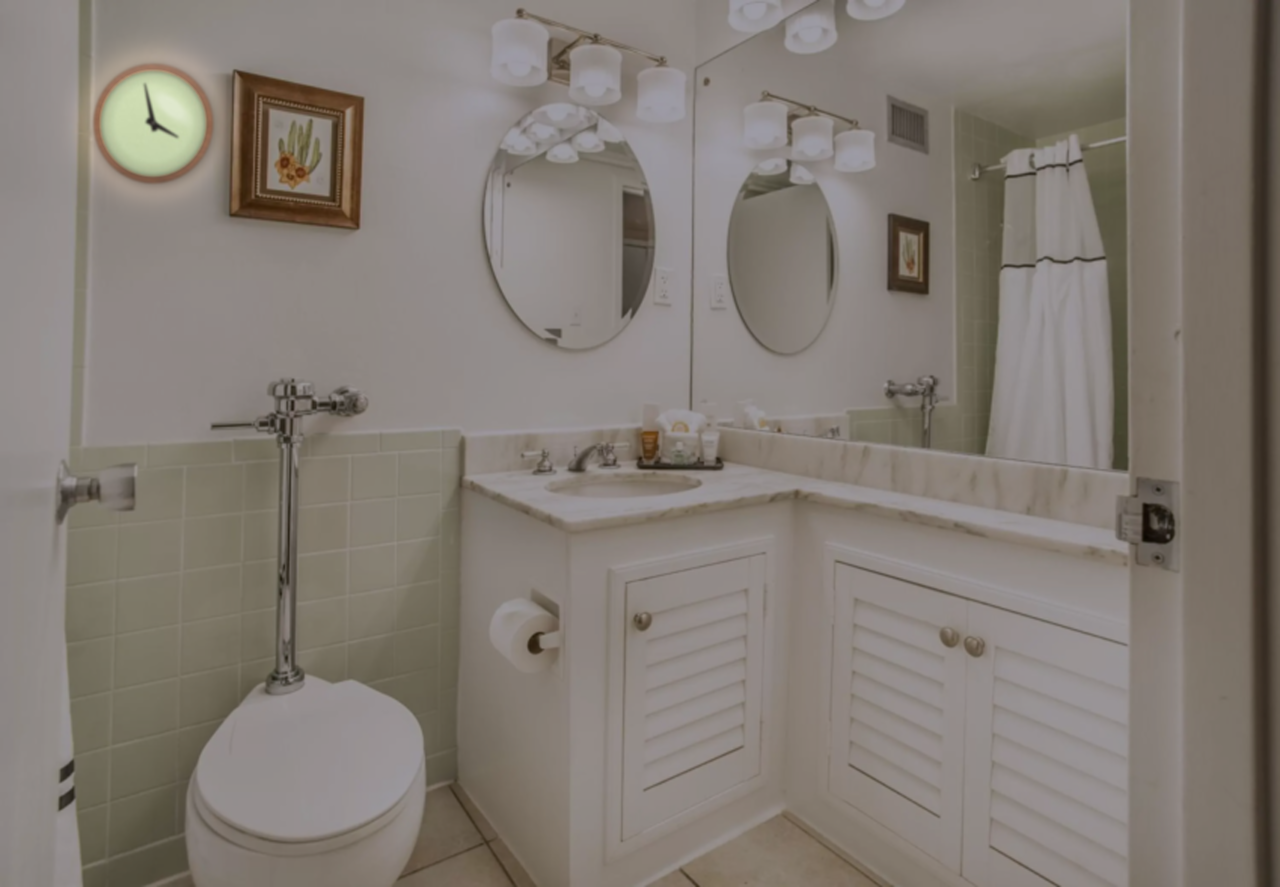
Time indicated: 3:58
